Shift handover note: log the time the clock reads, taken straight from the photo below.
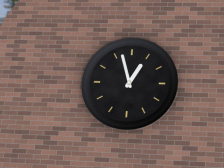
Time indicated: 12:57
